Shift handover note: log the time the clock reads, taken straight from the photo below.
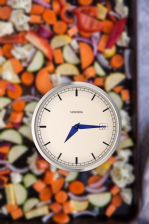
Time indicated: 7:15
